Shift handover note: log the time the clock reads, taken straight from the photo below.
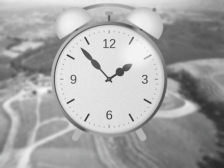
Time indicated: 1:53
